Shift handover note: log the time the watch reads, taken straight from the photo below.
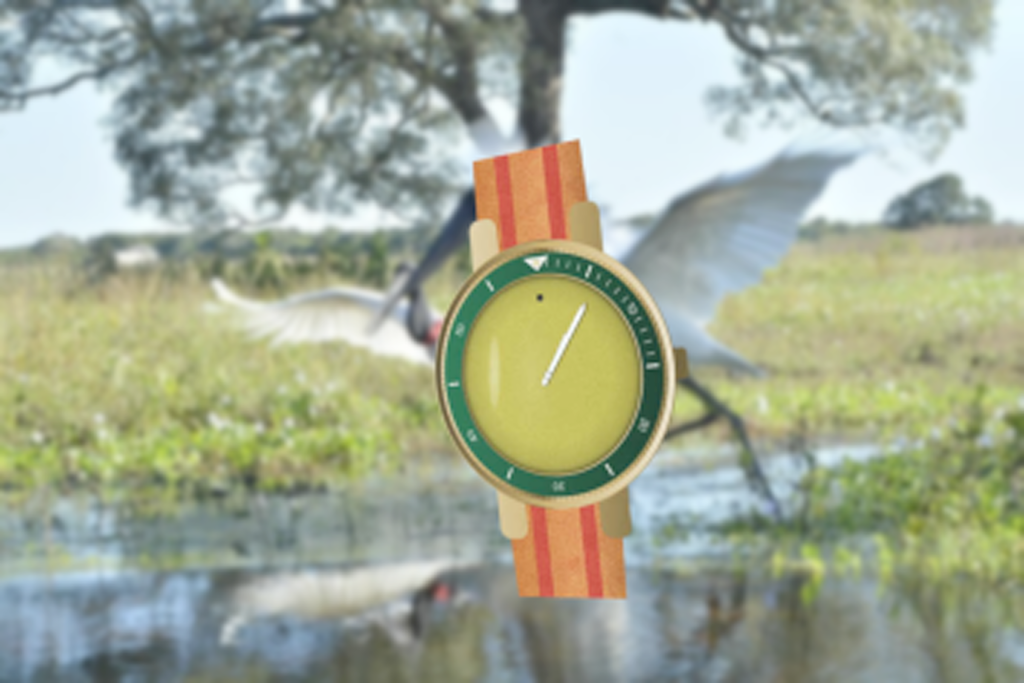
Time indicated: 1:06
